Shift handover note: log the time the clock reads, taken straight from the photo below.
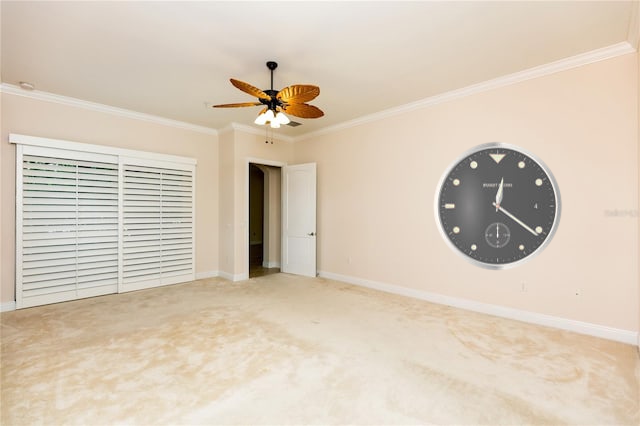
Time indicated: 12:21
